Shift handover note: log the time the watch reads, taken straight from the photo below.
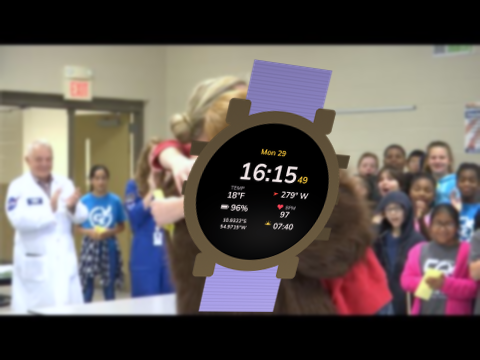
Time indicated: 16:15:49
